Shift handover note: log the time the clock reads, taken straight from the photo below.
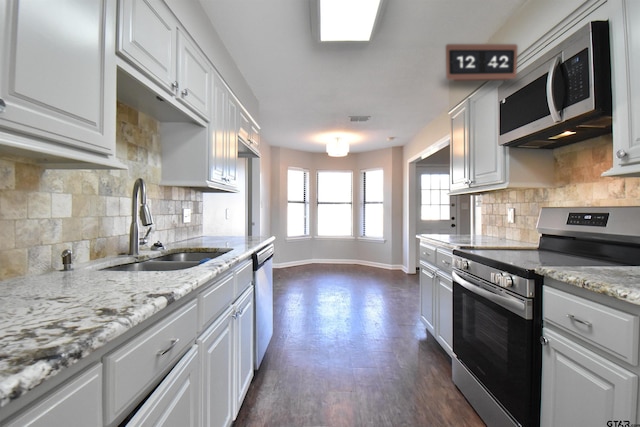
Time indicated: 12:42
